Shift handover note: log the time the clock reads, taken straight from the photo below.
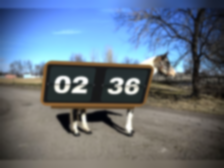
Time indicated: 2:36
